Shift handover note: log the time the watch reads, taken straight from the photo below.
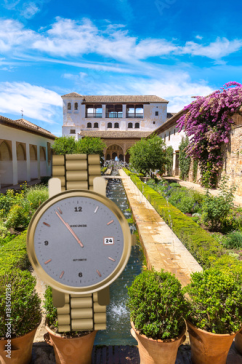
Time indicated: 10:54
